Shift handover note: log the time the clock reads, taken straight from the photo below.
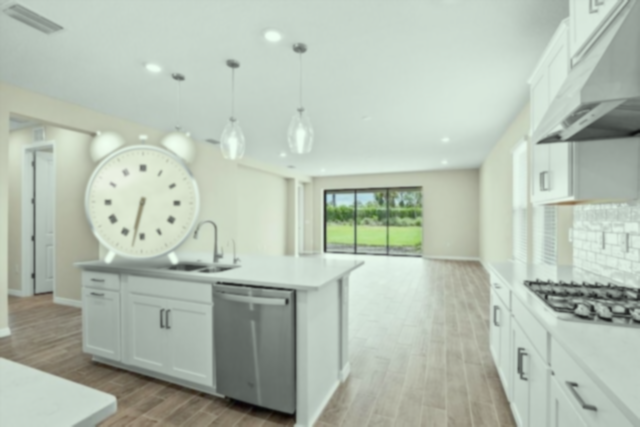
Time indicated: 6:32
